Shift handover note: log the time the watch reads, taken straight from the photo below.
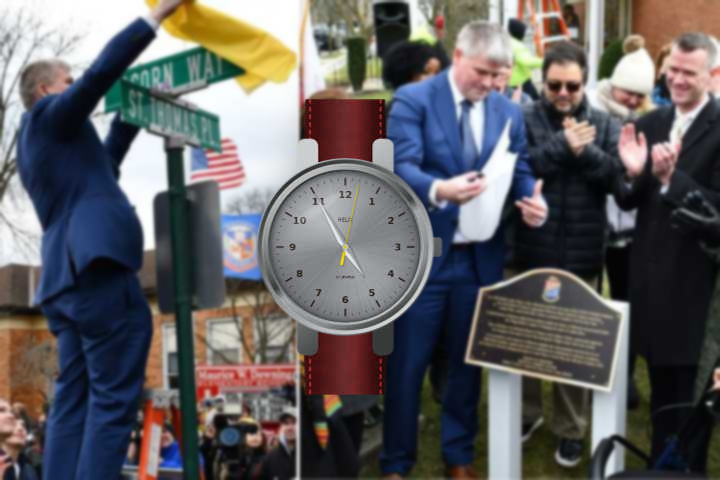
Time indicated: 4:55:02
